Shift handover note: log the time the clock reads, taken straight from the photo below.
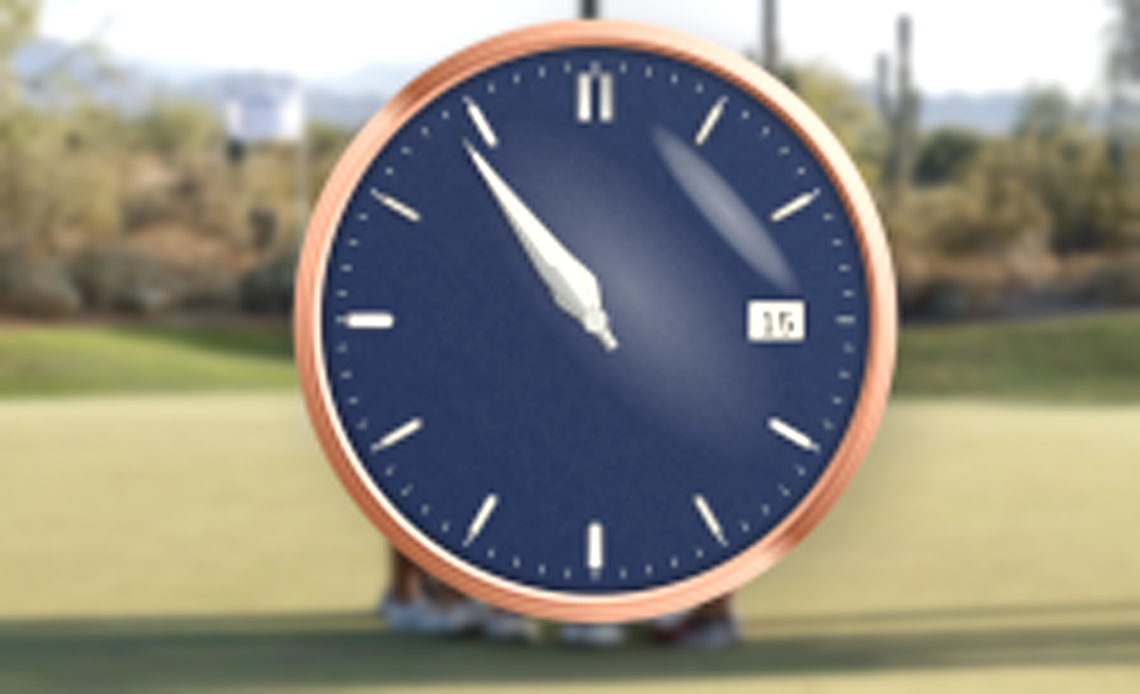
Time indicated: 10:54
